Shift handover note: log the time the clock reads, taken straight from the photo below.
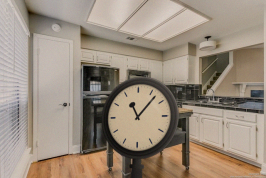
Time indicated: 11:07
